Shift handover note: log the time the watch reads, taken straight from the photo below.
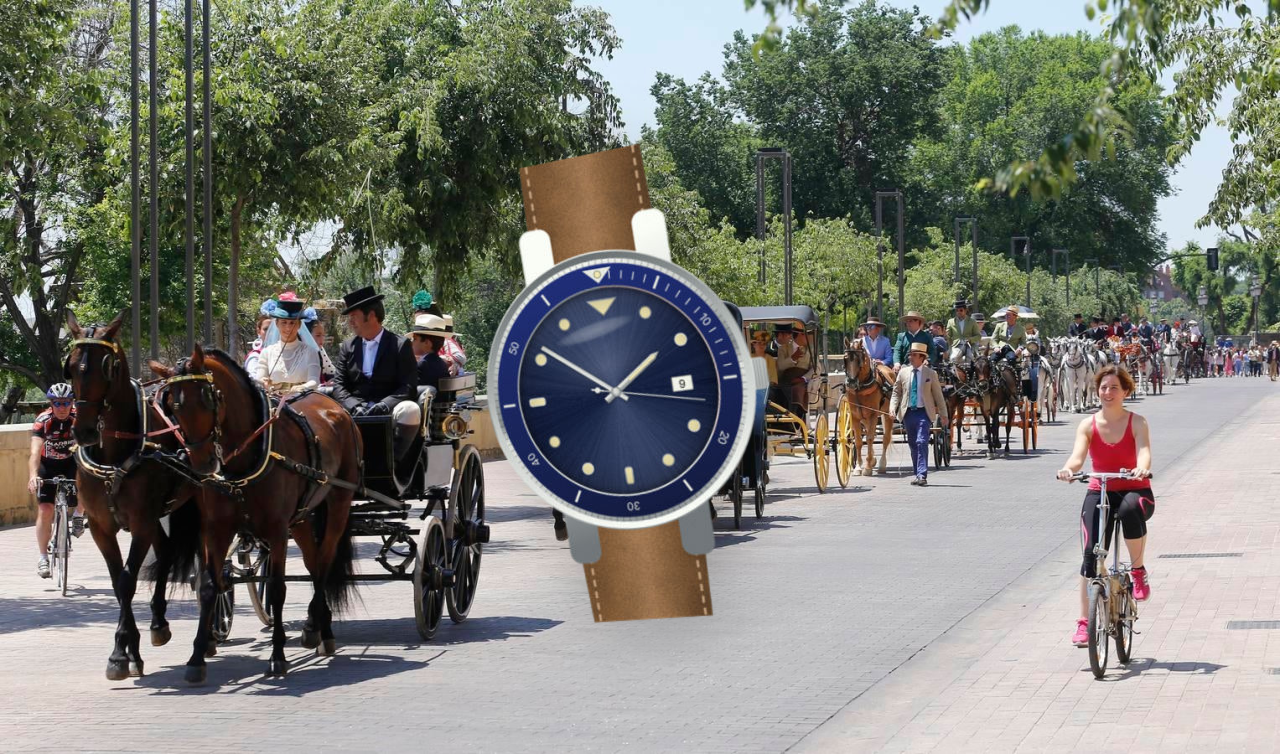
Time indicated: 1:51:17
